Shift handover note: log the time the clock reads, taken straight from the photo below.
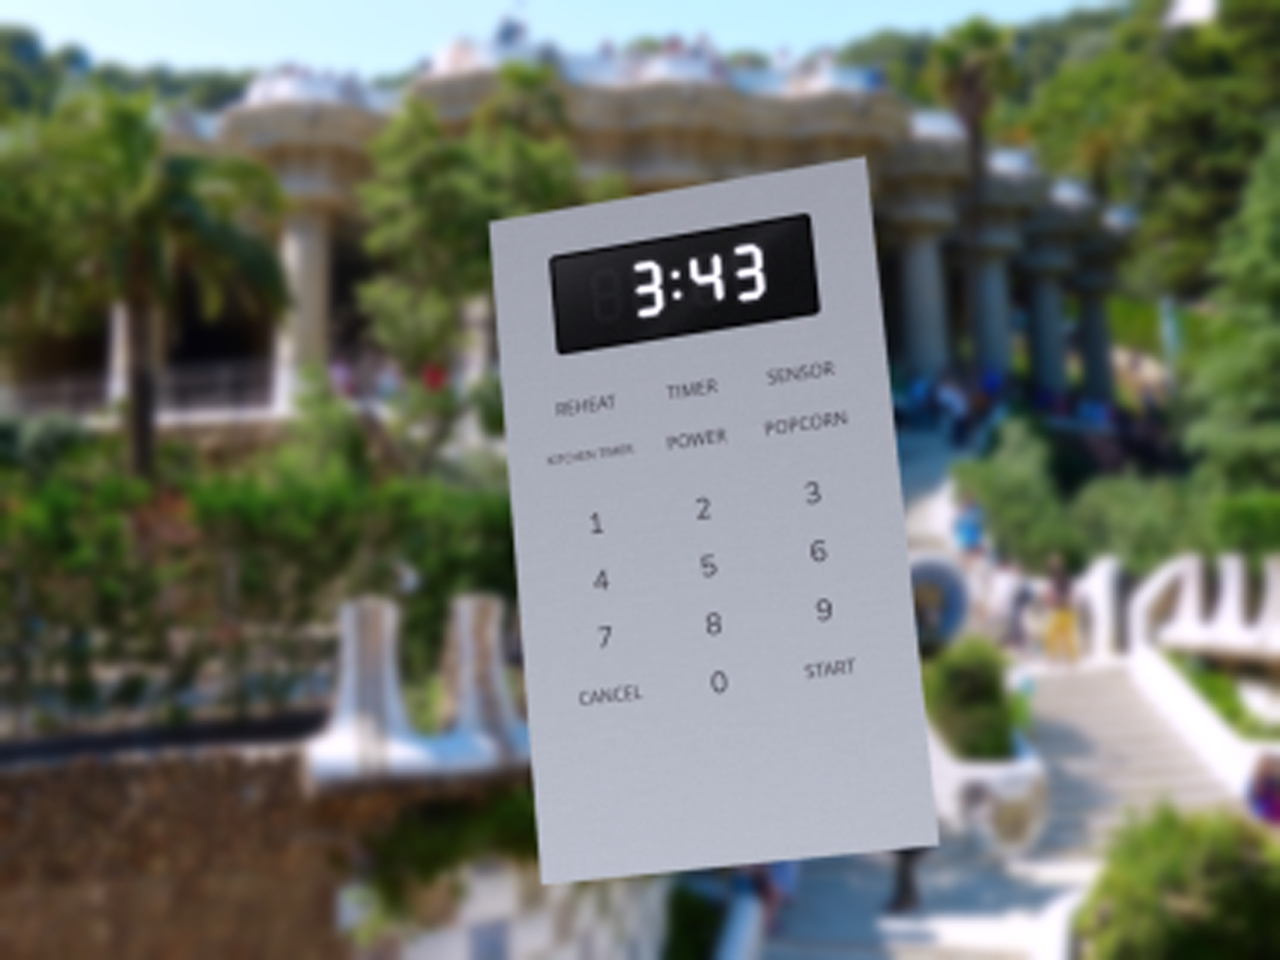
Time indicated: 3:43
